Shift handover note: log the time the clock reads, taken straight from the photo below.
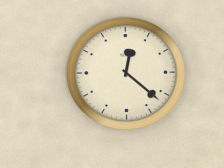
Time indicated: 12:22
